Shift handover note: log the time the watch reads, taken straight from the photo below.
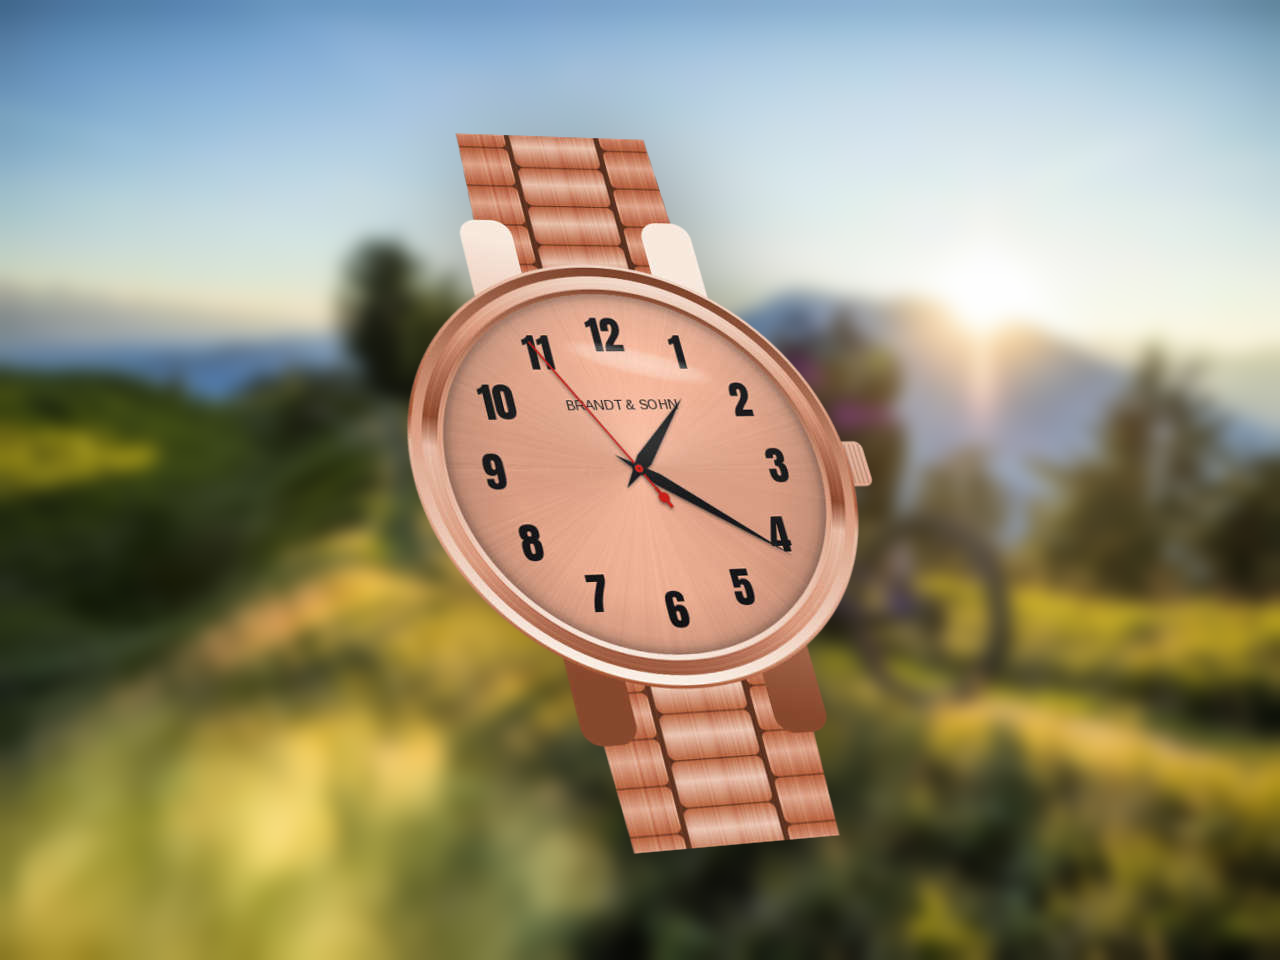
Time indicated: 1:20:55
